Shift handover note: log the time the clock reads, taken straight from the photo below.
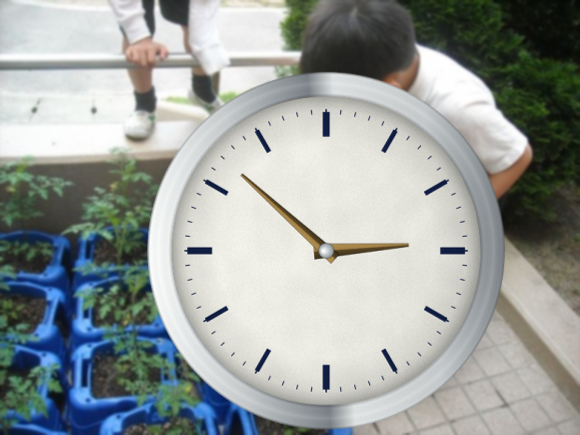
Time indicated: 2:52
